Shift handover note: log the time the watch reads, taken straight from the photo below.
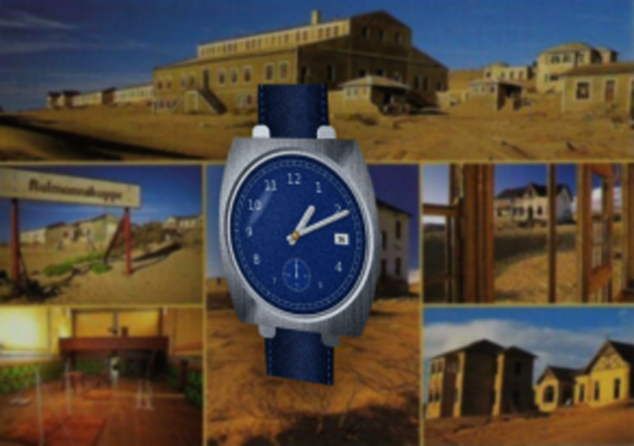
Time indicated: 1:11
